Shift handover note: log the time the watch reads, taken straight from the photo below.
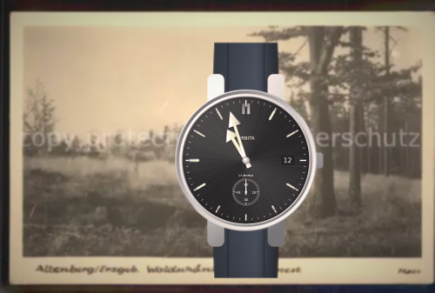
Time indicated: 10:57
